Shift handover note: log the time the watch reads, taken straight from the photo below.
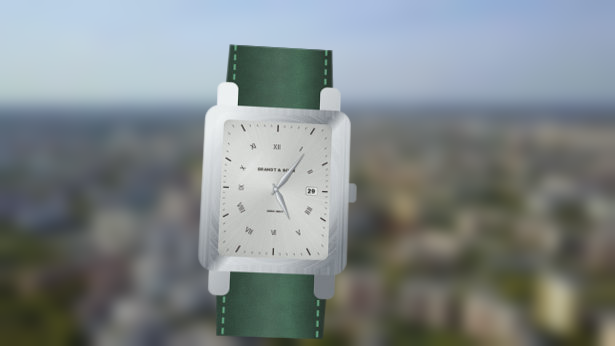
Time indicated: 5:06
